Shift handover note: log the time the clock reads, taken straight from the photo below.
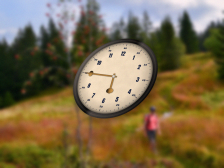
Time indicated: 5:45
